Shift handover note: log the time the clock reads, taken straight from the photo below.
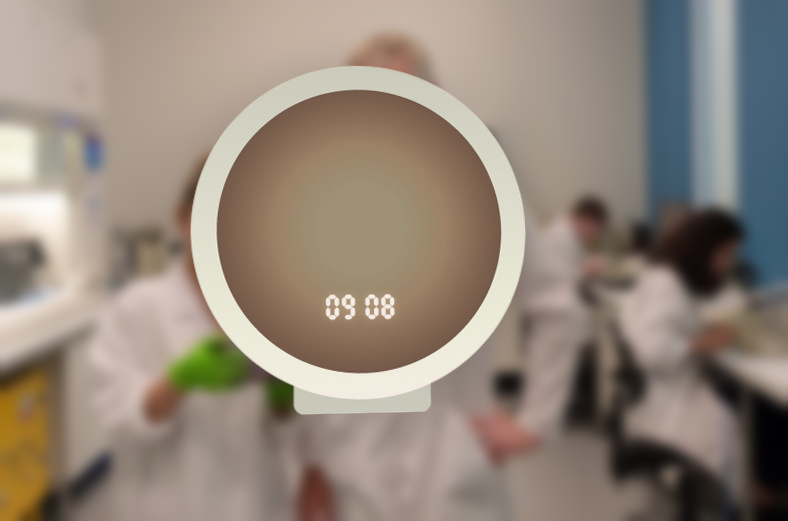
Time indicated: 9:08
